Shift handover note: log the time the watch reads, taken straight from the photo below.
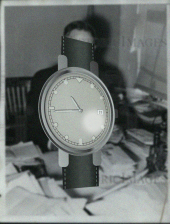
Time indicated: 10:44
